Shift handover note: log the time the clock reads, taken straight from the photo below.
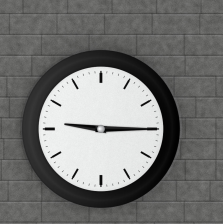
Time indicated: 9:15
